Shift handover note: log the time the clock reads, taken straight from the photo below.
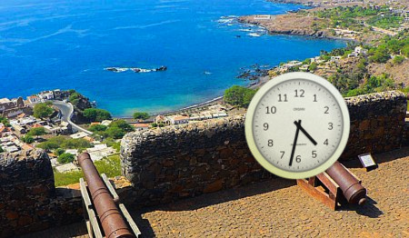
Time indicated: 4:32
